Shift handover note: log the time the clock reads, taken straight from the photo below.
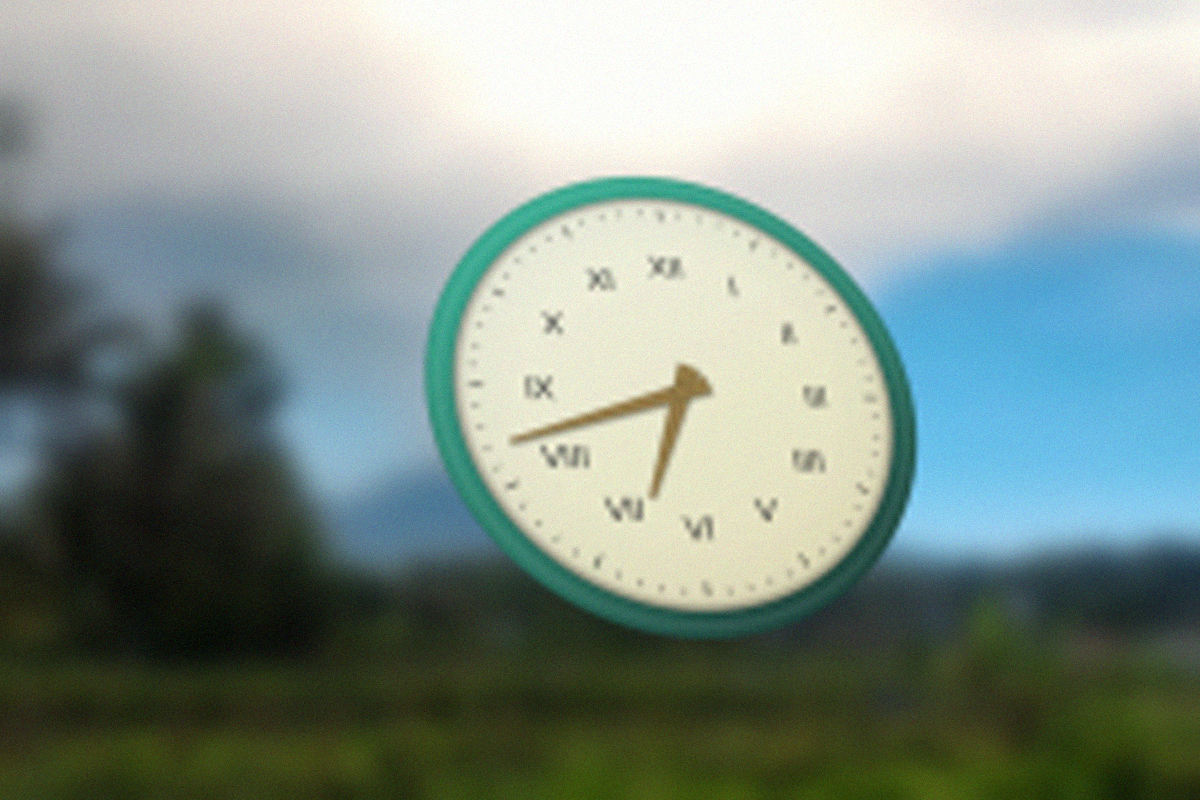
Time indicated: 6:42
